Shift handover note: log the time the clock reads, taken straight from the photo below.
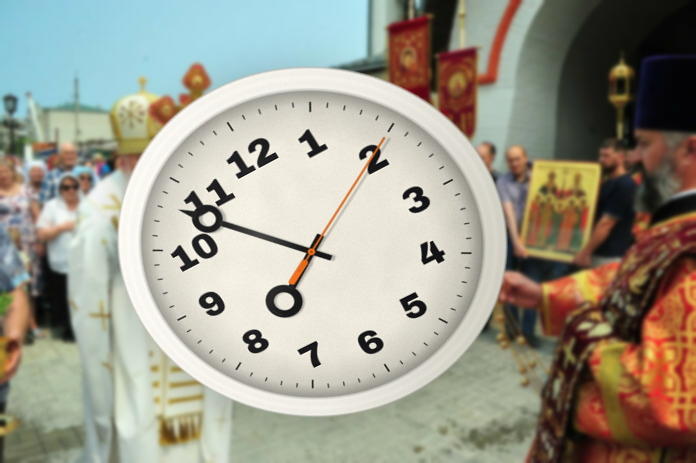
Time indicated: 7:53:10
